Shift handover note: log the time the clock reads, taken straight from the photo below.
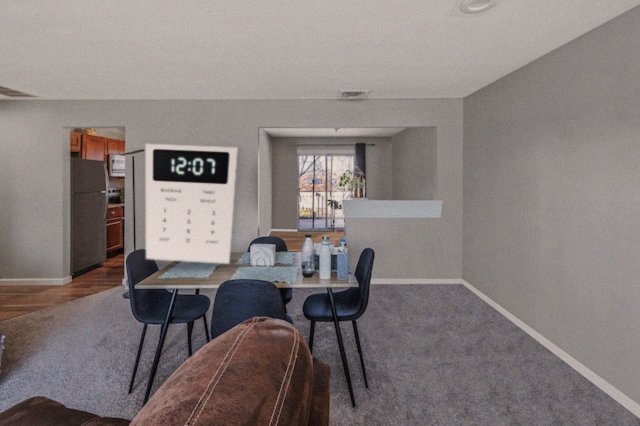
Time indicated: 12:07
